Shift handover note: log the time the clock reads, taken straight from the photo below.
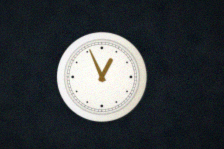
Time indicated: 12:56
